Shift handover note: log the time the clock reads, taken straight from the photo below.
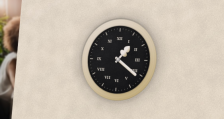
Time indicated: 1:21
